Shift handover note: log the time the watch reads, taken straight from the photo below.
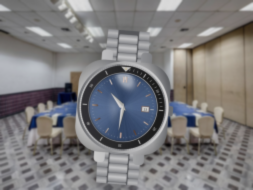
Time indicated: 10:31
